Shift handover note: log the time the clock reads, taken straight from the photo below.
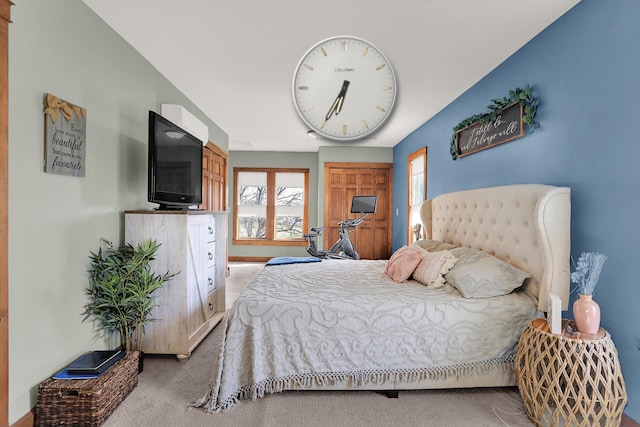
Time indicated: 6:35
